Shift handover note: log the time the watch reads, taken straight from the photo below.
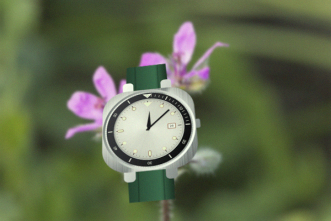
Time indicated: 12:08
